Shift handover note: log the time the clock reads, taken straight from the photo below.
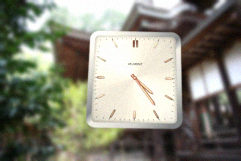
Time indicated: 4:24
